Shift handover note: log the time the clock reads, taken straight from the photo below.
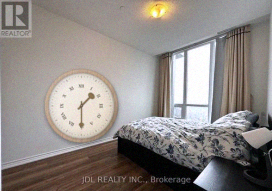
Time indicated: 1:30
